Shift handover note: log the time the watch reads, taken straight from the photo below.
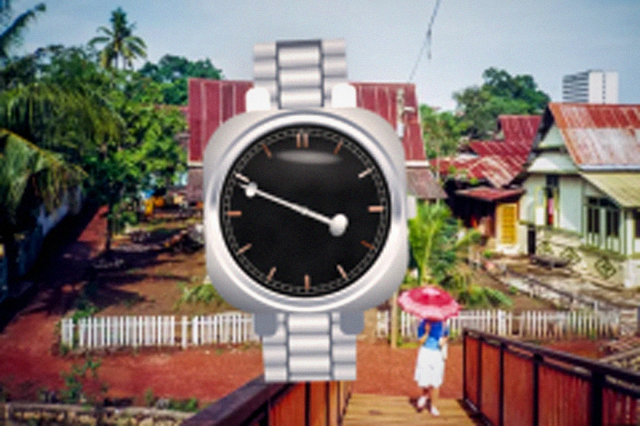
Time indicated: 3:49
